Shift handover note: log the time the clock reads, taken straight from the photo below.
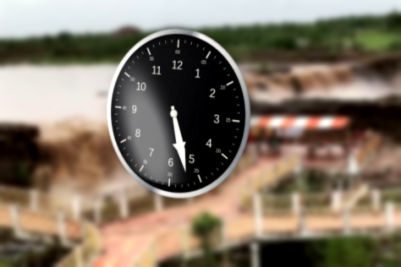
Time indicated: 5:27
